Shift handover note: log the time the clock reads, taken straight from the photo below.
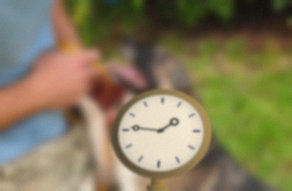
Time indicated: 1:46
